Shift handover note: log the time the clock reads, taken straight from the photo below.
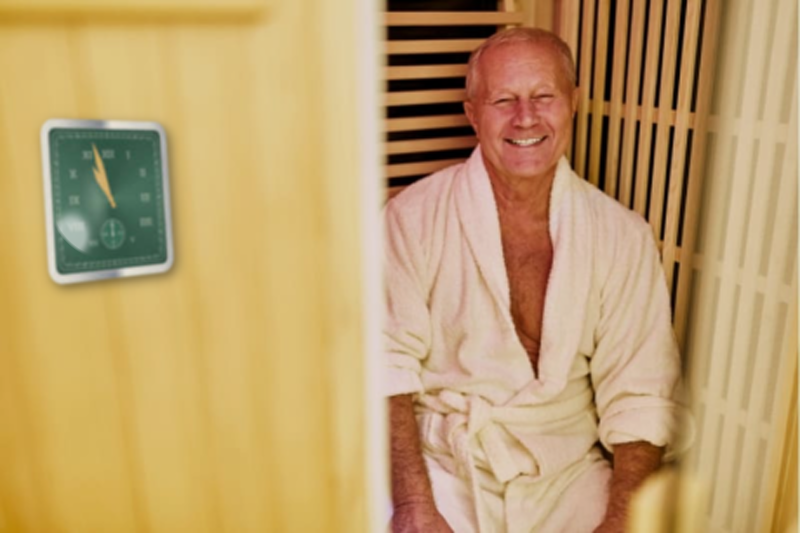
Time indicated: 10:57
